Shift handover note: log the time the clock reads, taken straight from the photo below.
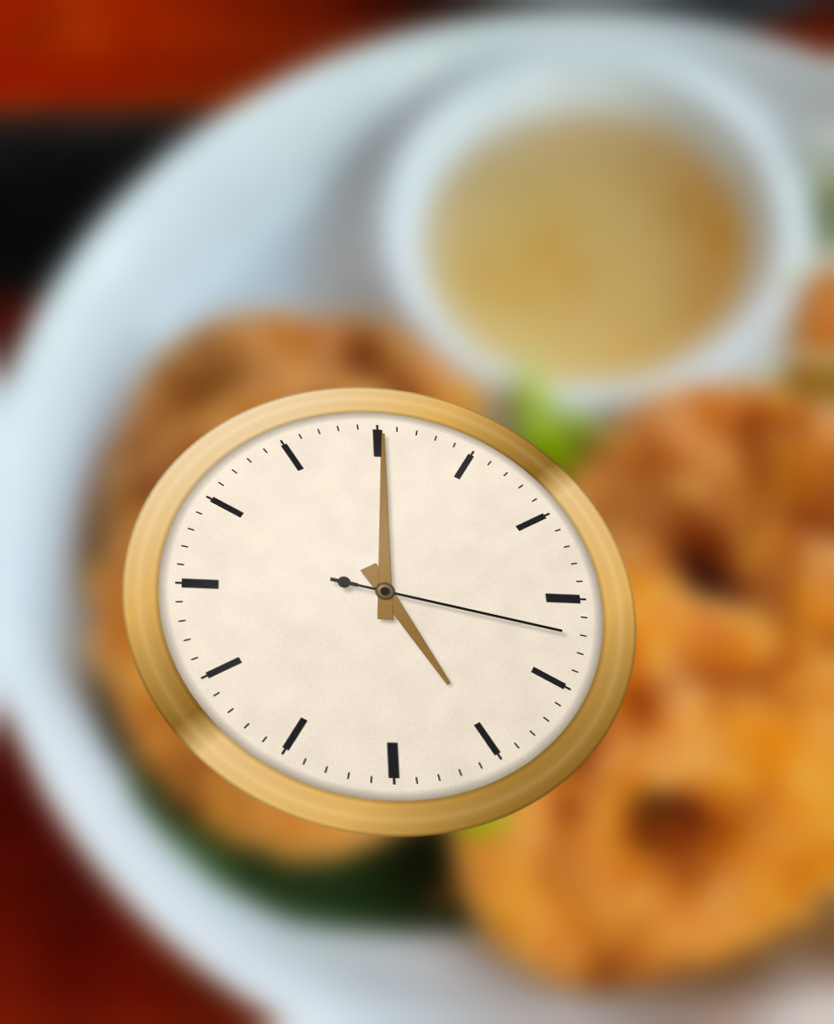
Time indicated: 5:00:17
